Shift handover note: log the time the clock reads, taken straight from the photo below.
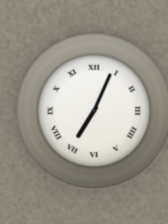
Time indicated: 7:04
